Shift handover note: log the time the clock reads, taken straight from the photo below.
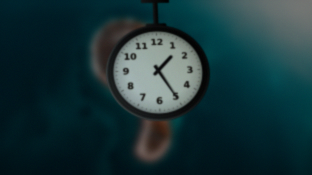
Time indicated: 1:25
